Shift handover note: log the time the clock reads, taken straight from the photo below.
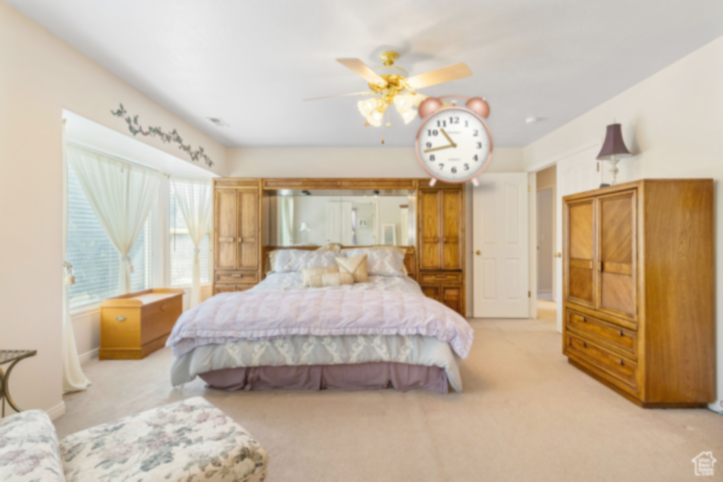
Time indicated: 10:43
